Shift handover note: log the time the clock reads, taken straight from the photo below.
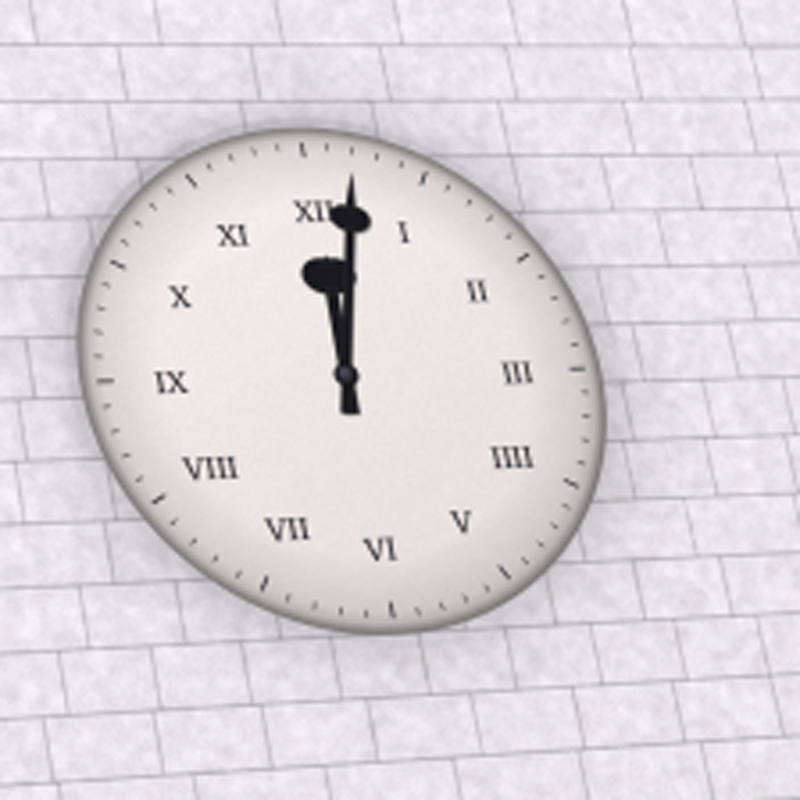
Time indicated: 12:02
